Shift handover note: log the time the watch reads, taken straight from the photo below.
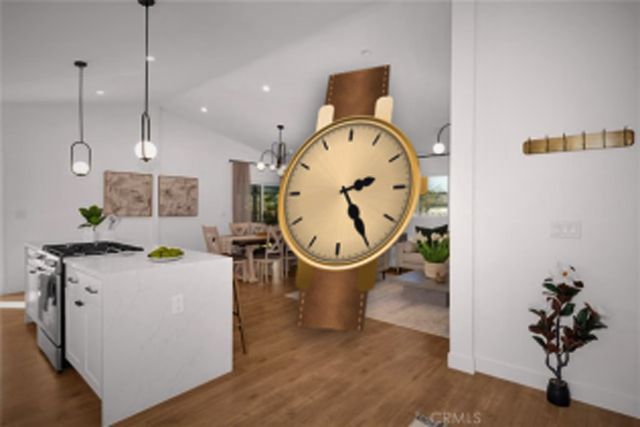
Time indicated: 2:25
